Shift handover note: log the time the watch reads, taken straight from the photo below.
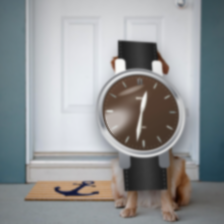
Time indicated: 12:32
